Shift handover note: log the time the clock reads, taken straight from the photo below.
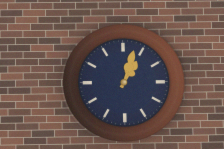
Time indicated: 1:03
